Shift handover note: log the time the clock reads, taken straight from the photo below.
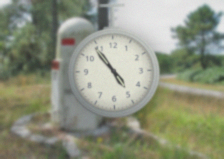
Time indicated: 4:54
